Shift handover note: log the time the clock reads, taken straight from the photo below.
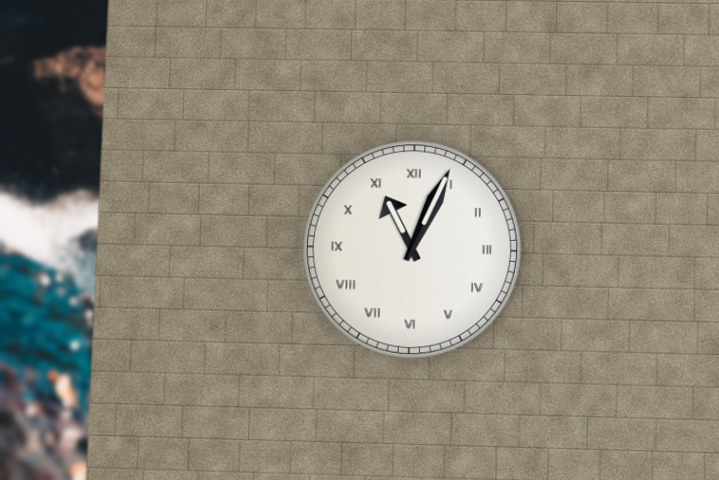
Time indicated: 11:04
